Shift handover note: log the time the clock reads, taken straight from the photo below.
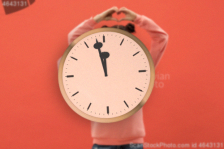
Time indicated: 11:58
